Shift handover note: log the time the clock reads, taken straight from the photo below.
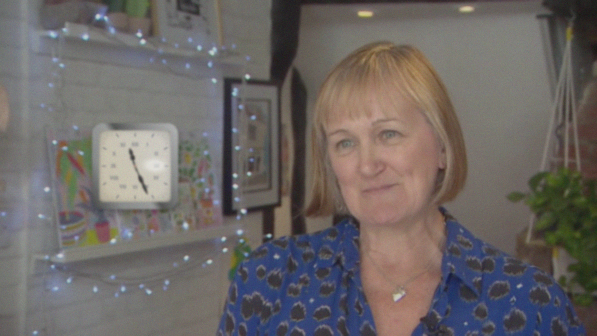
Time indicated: 11:26
